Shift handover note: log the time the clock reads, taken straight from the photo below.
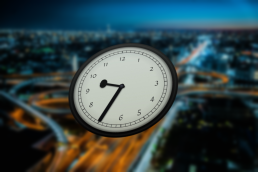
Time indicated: 9:35
